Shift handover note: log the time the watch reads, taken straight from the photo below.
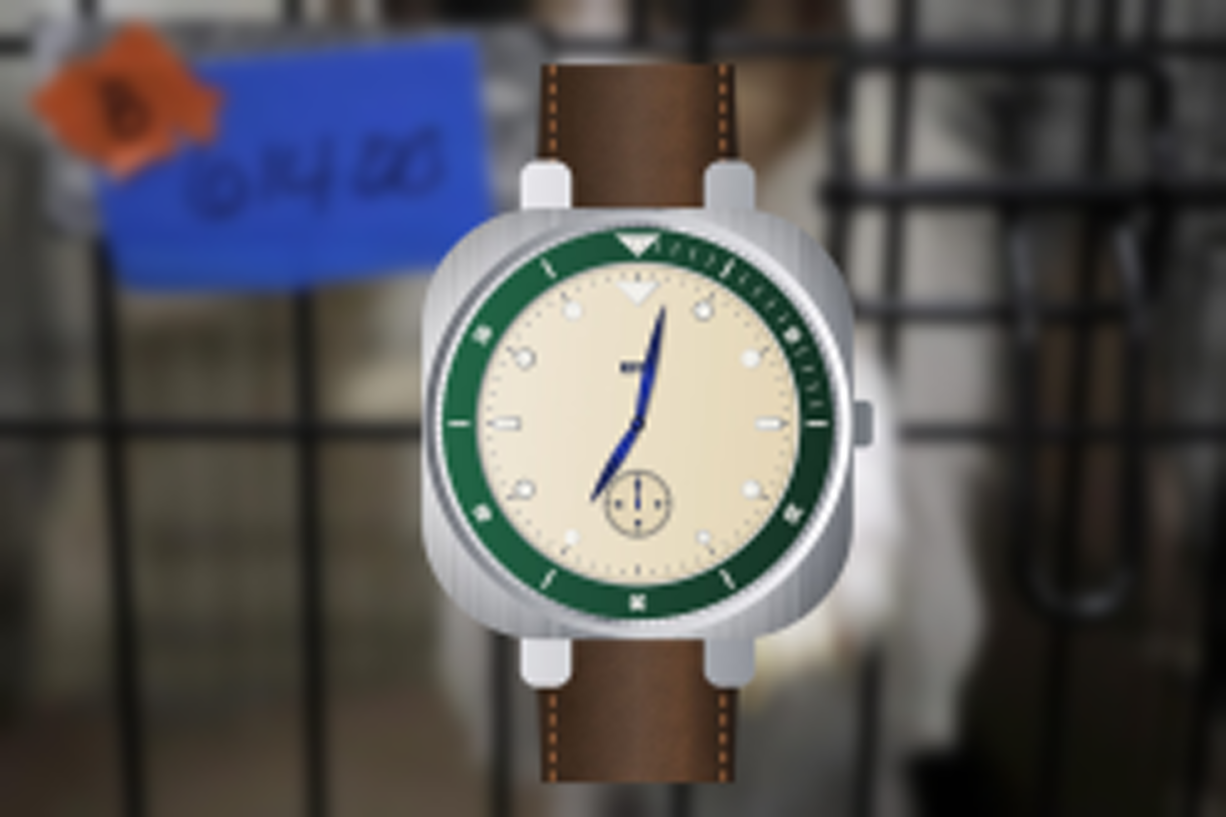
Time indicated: 7:02
